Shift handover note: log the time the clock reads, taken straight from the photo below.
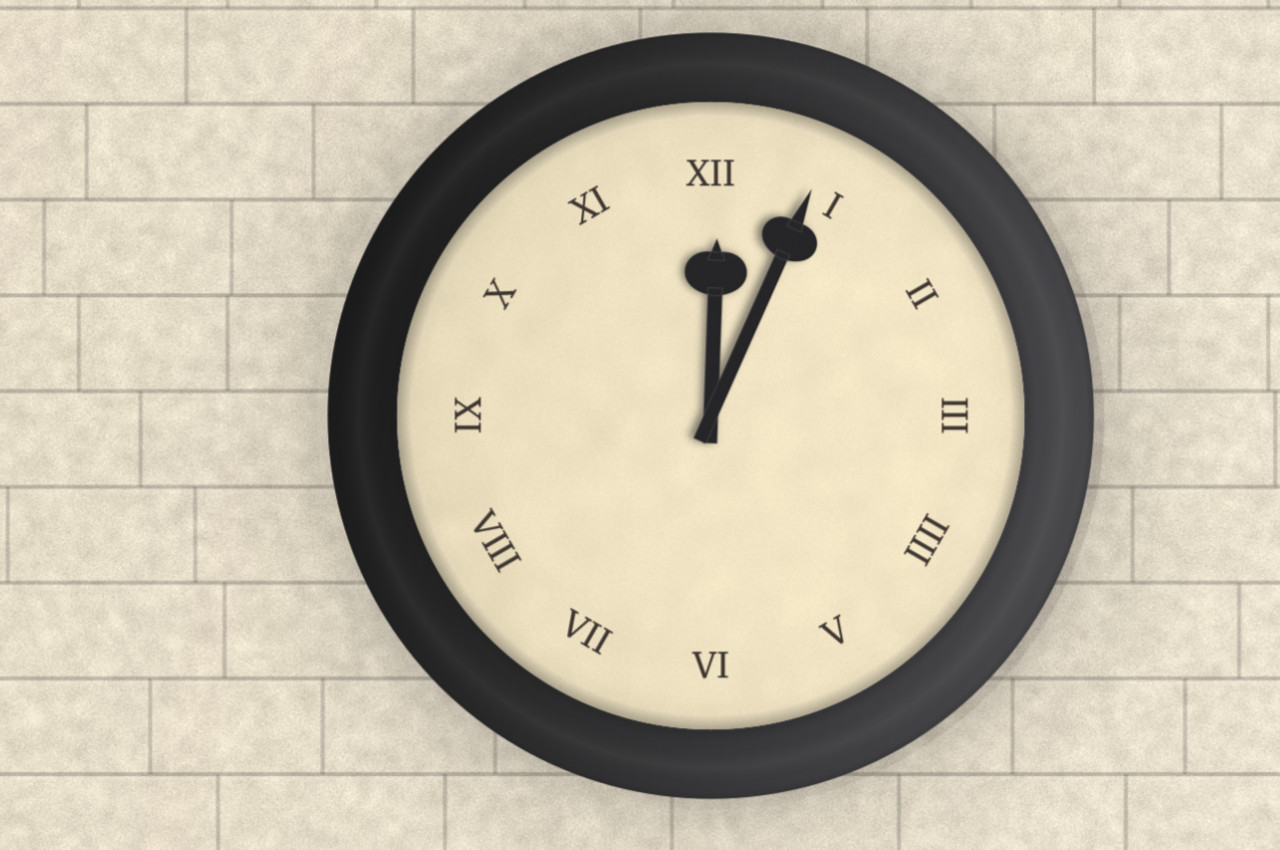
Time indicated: 12:04
